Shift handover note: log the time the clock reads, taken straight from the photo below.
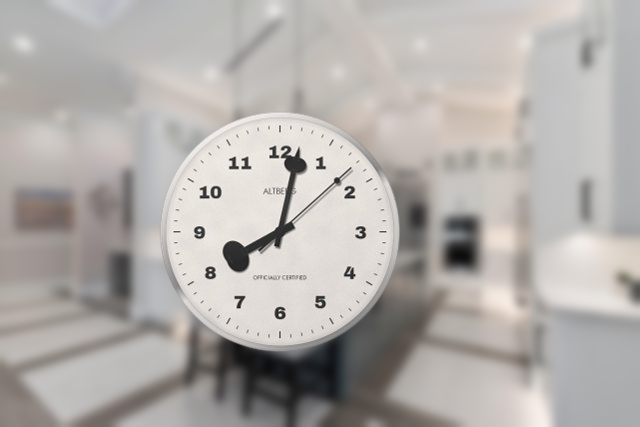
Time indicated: 8:02:08
